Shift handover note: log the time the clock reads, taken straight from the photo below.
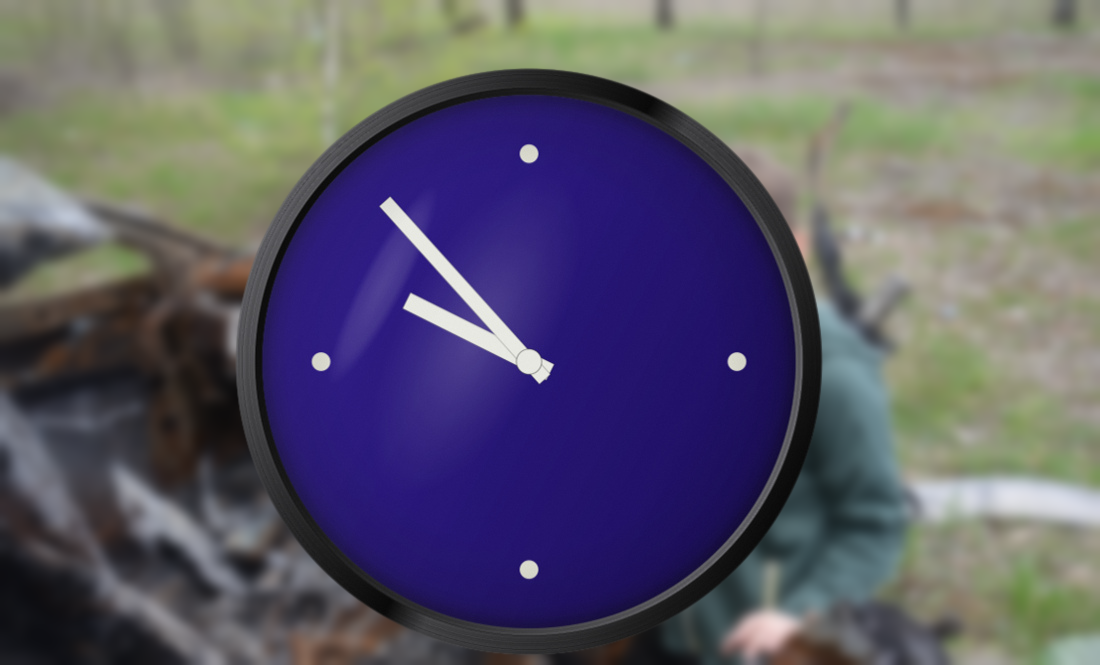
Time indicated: 9:53
